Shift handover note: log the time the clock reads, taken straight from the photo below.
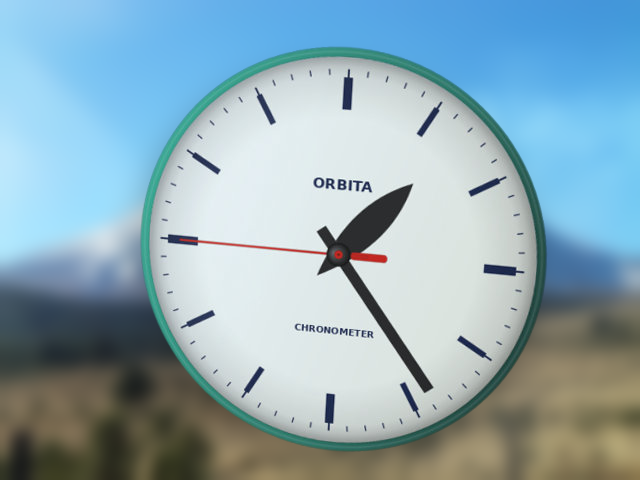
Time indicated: 1:23:45
